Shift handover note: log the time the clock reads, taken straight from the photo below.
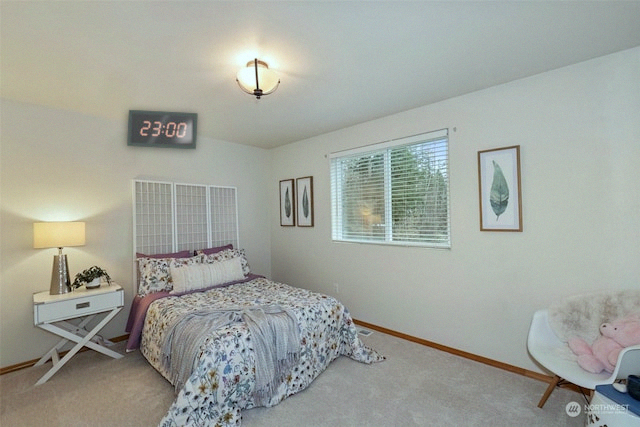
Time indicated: 23:00
